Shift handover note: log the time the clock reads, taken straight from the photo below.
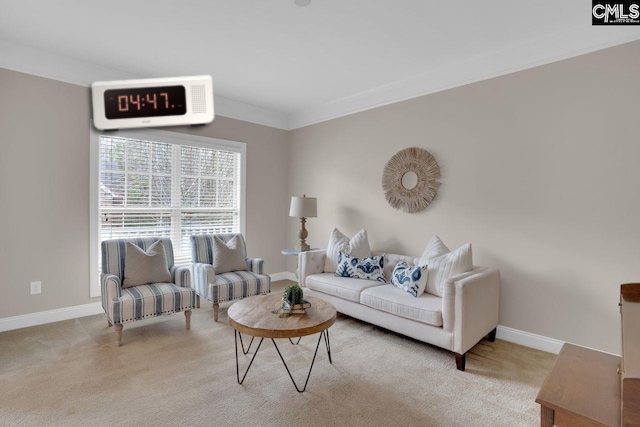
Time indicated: 4:47
